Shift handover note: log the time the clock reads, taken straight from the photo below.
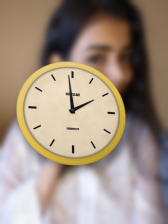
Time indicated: 1:59
